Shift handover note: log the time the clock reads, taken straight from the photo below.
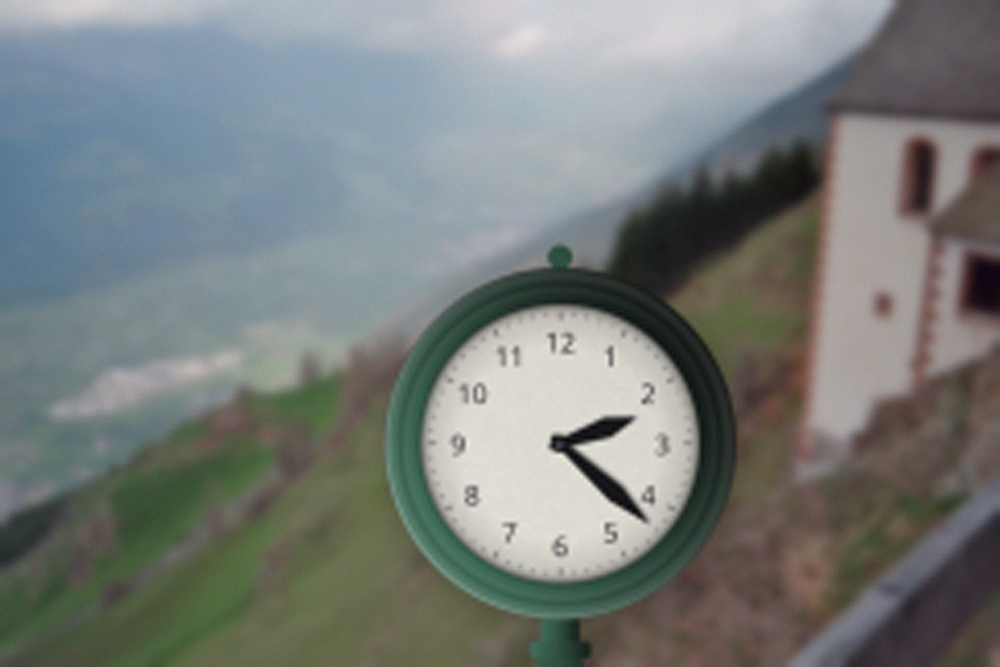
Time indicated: 2:22
